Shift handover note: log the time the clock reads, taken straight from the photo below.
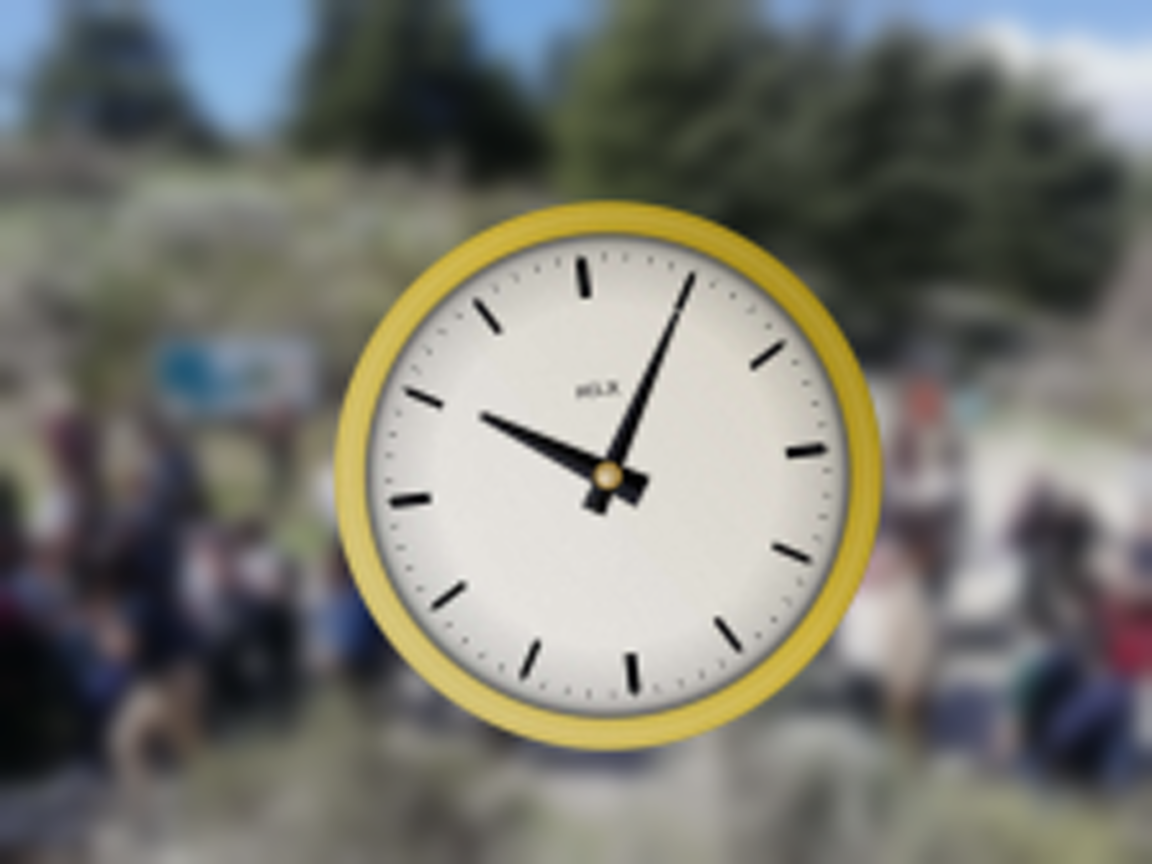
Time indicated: 10:05
